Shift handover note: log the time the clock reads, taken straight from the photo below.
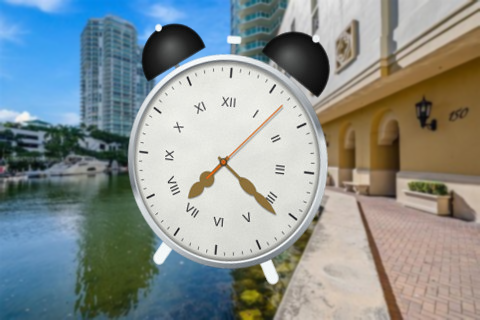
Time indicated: 7:21:07
